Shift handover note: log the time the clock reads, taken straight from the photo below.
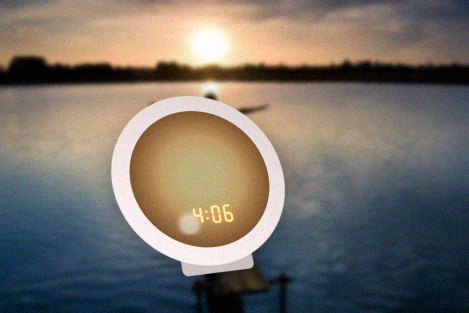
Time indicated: 4:06
